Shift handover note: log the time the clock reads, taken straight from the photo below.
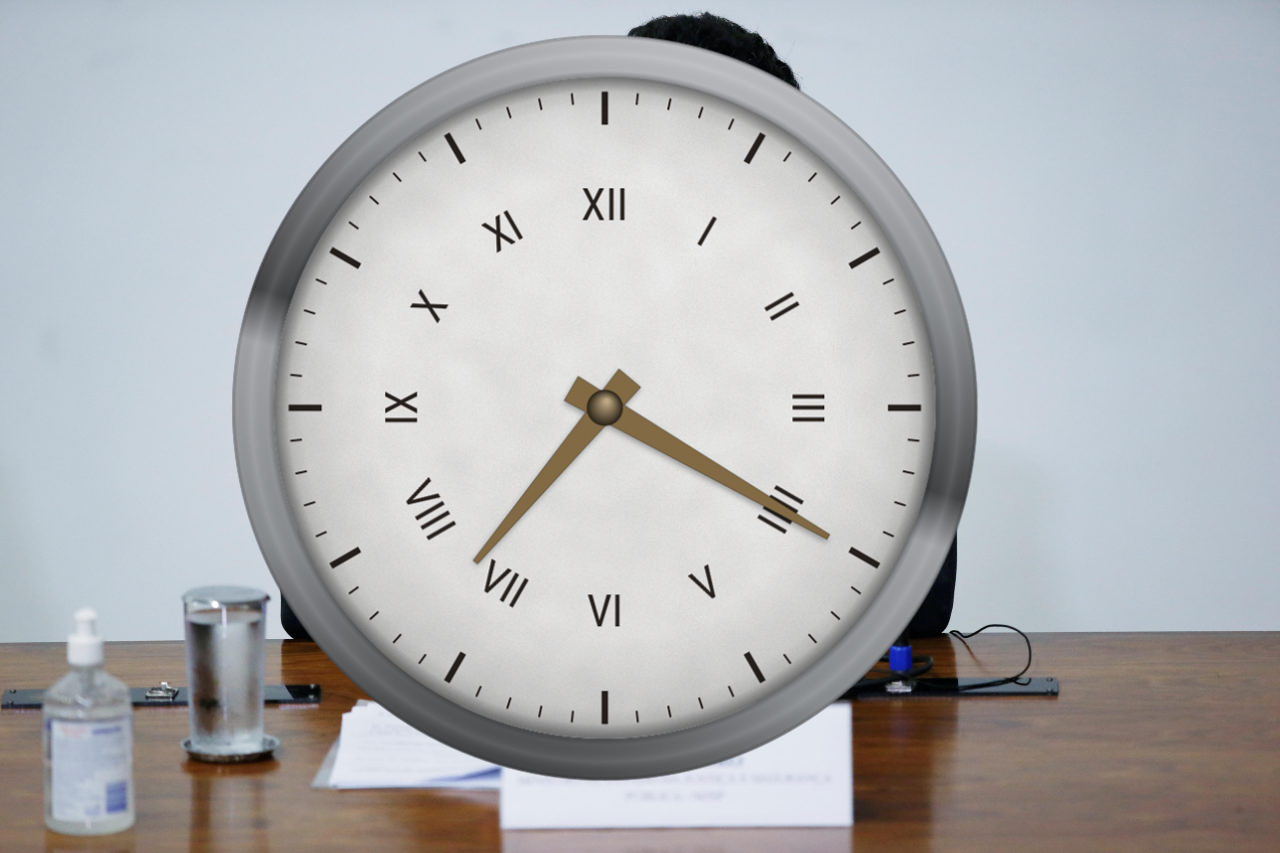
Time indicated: 7:20
